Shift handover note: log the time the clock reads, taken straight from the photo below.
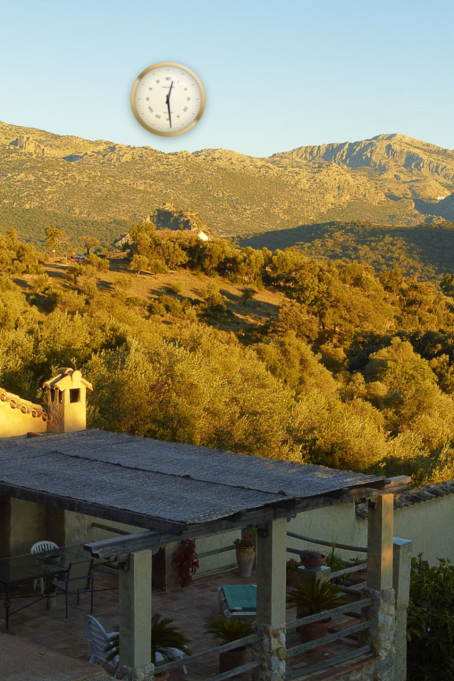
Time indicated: 12:29
